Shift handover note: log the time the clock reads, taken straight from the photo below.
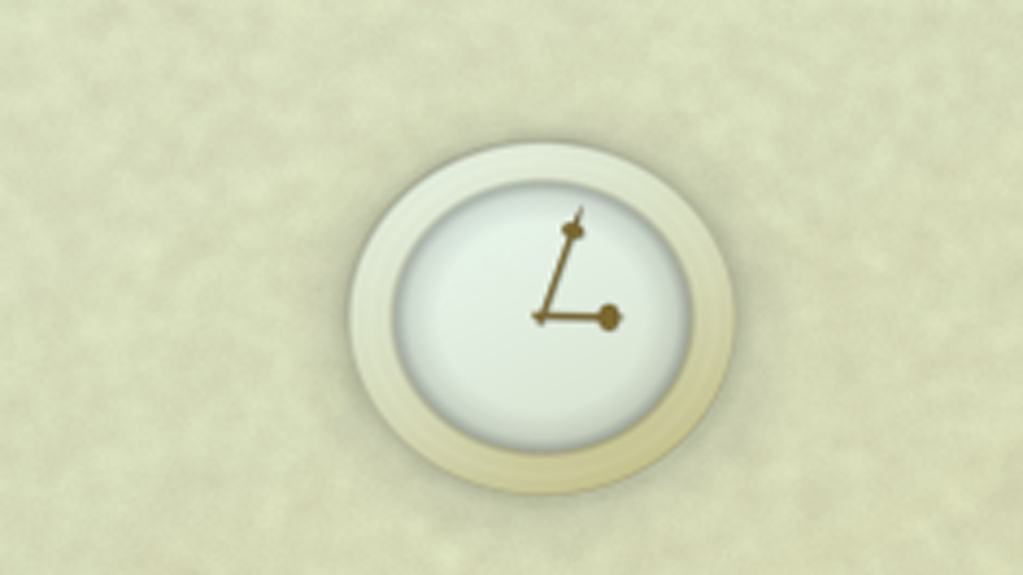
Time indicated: 3:03
